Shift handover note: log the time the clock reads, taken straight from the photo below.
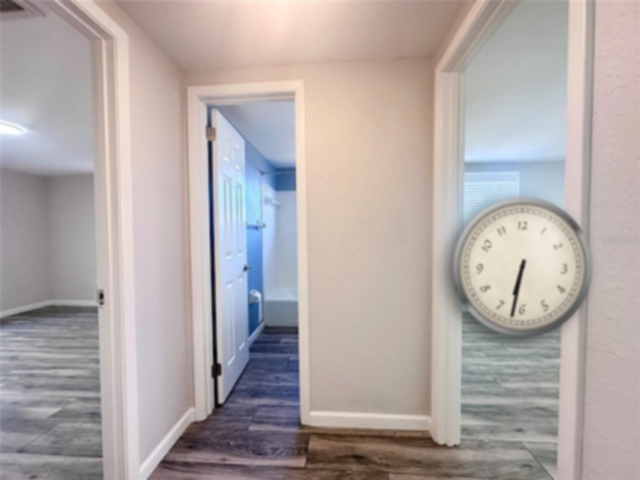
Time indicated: 6:32
